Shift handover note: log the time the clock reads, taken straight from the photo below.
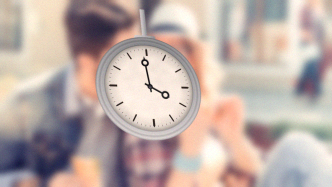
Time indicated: 3:59
